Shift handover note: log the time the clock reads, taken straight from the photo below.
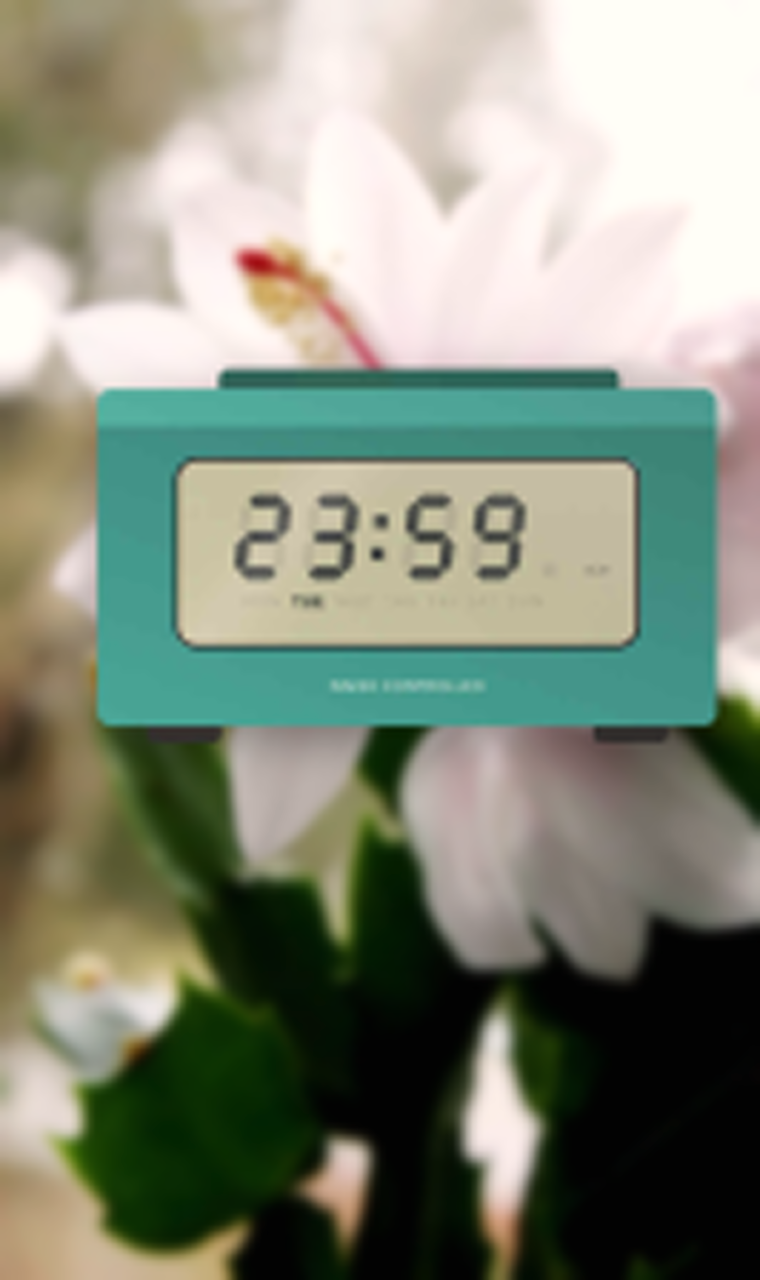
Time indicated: 23:59
